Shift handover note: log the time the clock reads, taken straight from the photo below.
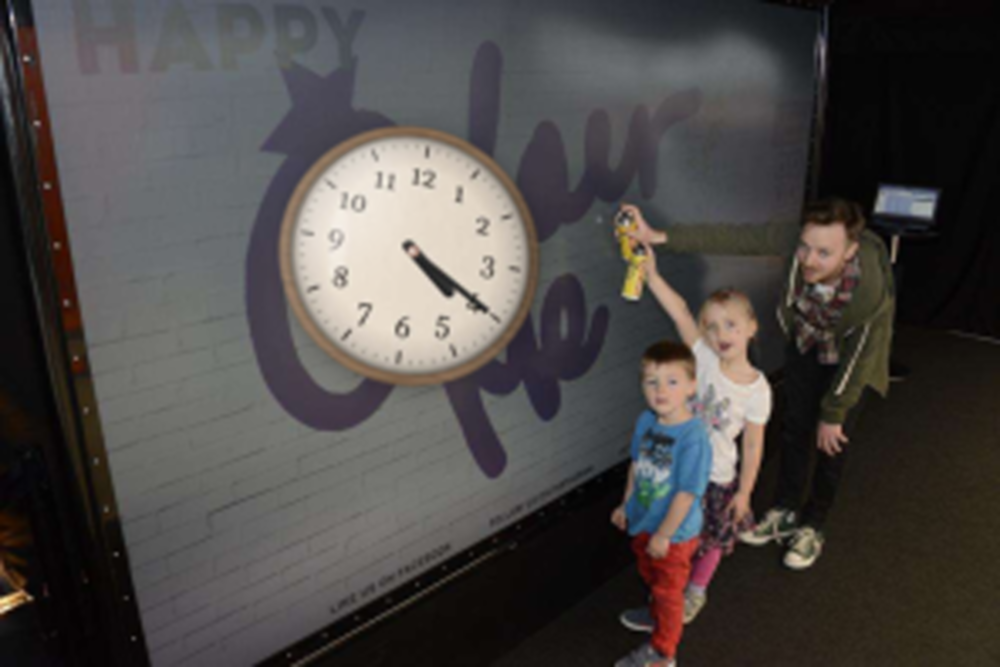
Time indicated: 4:20
